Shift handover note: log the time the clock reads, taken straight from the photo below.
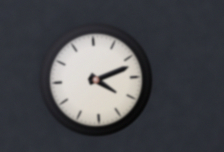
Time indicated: 4:12
